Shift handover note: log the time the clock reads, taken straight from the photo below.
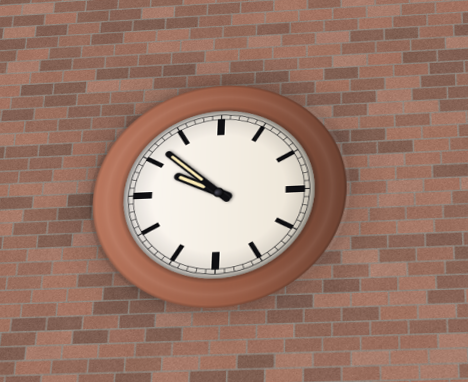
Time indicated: 9:52
